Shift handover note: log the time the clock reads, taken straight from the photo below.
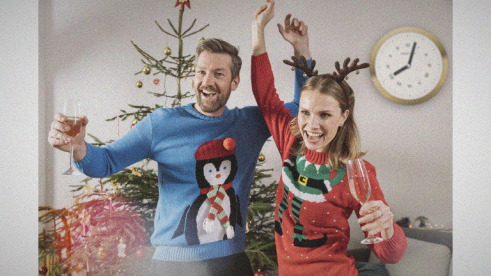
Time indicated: 8:03
